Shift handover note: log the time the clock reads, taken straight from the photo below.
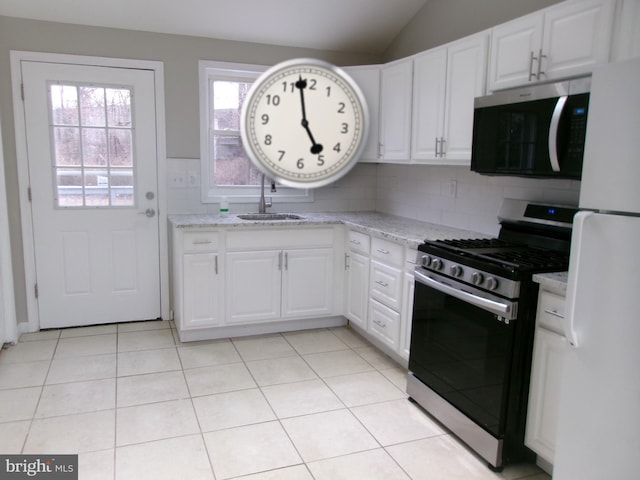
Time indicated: 4:58
